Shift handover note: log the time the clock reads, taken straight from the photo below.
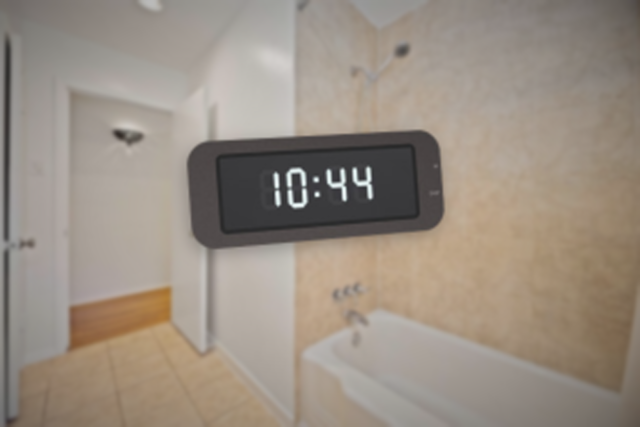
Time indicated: 10:44
